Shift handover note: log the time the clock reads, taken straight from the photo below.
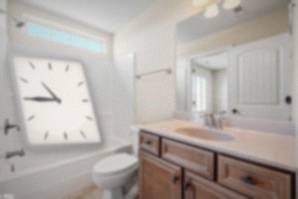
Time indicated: 10:45
